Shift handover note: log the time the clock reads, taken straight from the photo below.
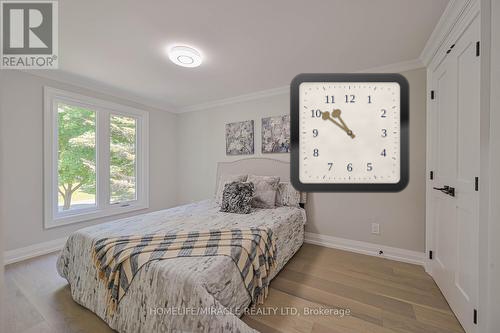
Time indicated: 10:51
